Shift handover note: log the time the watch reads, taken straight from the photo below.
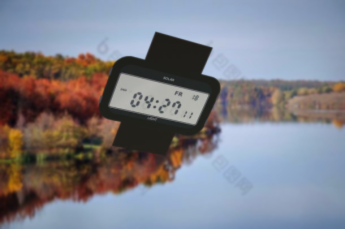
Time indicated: 4:27:11
